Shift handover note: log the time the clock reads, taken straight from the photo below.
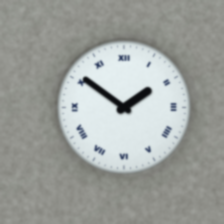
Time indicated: 1:51
